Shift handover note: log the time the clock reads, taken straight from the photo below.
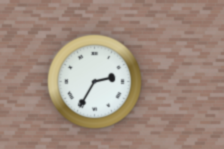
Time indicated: 2:35
